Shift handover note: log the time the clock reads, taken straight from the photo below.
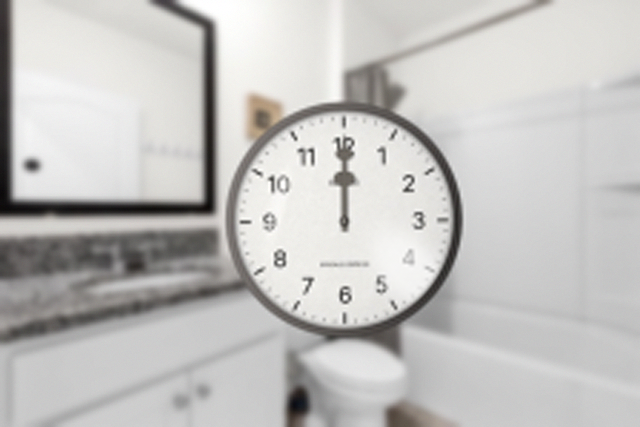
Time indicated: 12:00
